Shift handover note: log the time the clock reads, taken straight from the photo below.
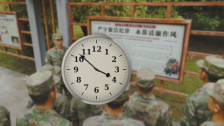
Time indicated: 3:52
